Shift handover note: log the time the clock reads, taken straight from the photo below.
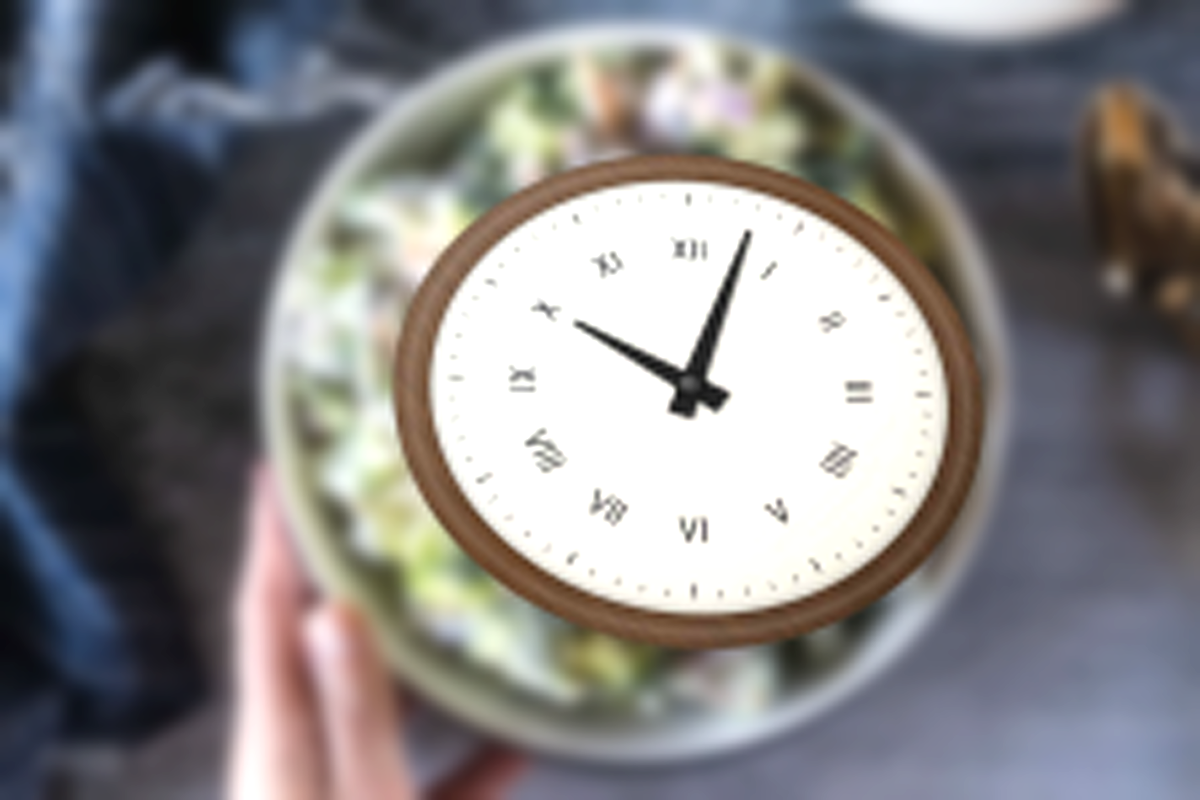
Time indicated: 10:03
